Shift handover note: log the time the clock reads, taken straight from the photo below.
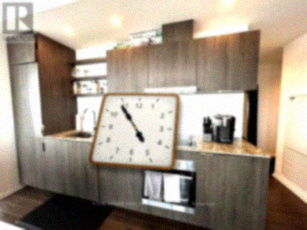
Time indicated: 4:54
